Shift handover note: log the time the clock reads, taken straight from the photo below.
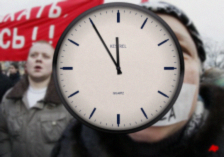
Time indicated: 11:55
